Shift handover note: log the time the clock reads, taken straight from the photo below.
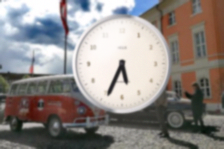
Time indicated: 5:34
